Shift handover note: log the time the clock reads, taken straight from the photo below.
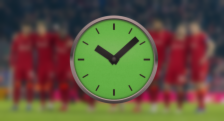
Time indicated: 10:08
